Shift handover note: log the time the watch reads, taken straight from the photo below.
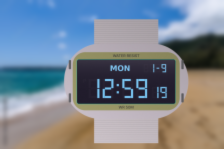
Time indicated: 12:59:19
